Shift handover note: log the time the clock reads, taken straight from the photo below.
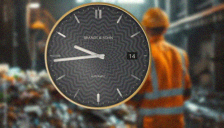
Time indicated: 9:44
